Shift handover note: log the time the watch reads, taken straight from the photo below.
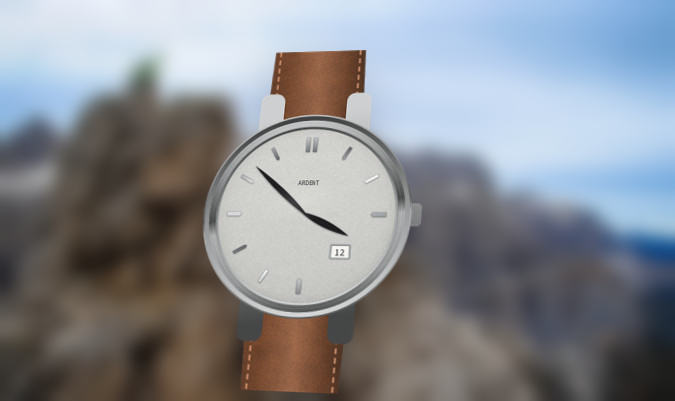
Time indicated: 3:52
